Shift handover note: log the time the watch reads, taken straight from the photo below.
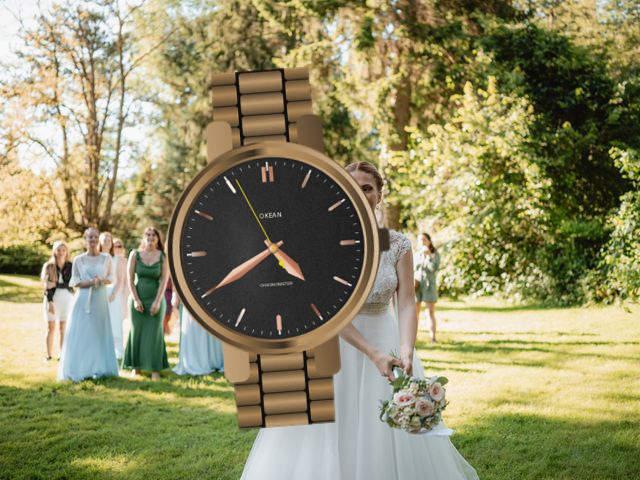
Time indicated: 4:39:56
